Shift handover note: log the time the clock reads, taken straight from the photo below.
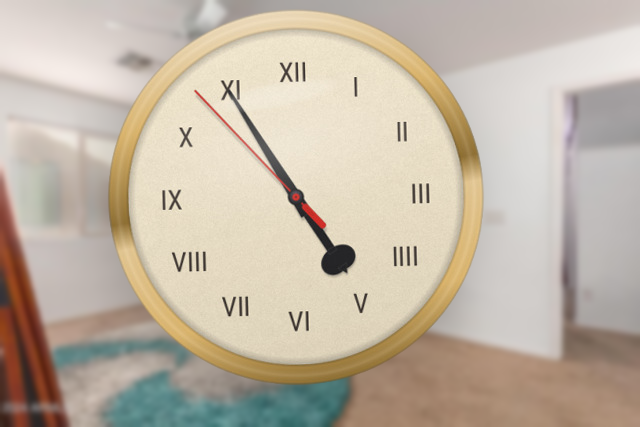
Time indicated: 4:54:53
